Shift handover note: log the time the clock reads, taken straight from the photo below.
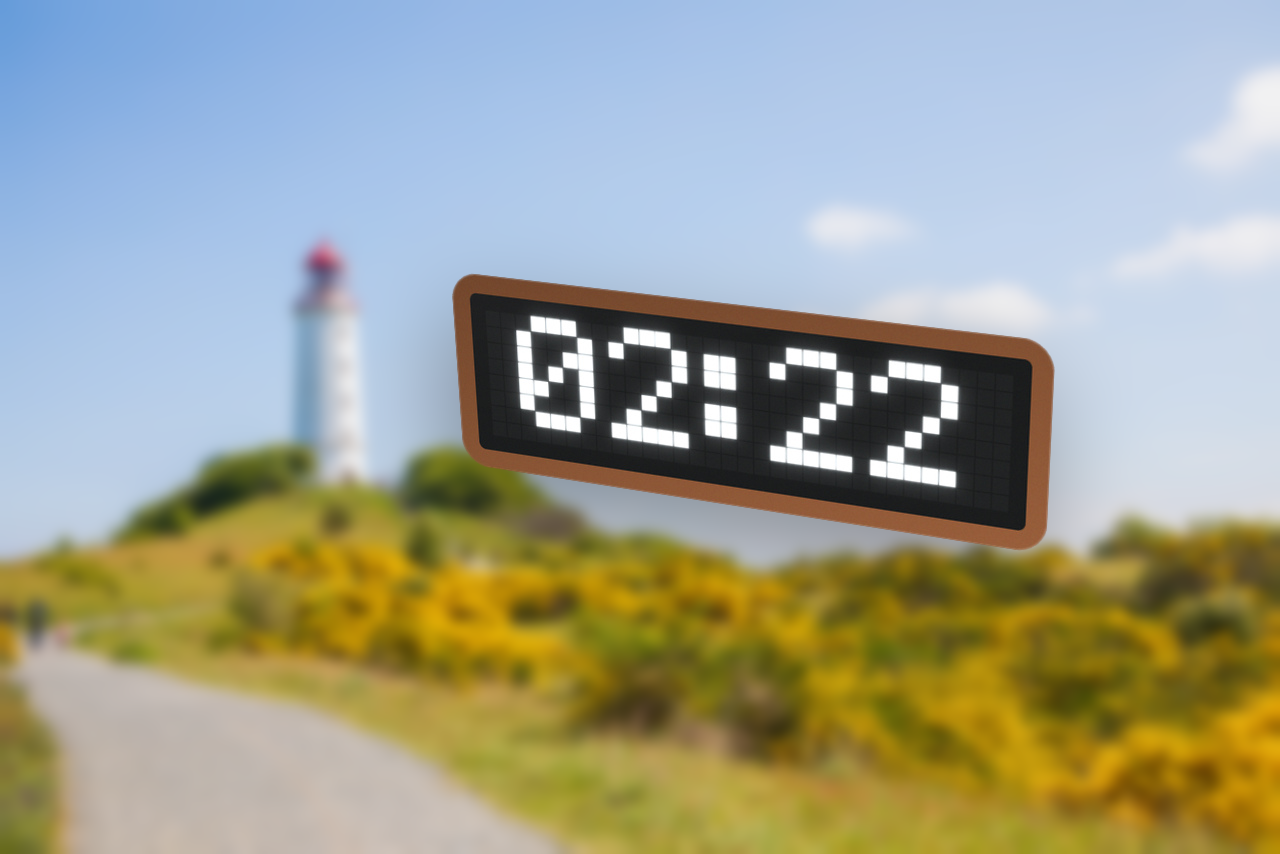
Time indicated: 2:22
